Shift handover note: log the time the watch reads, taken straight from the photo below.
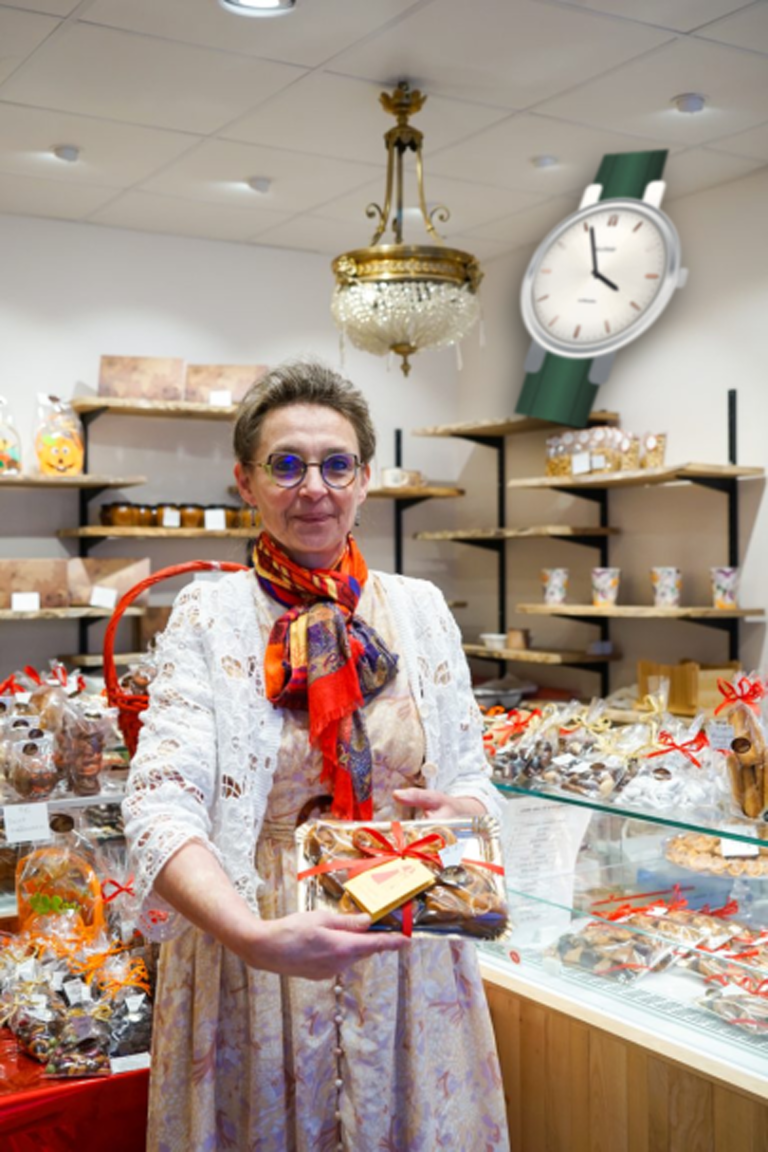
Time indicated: 3:56
